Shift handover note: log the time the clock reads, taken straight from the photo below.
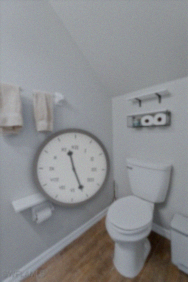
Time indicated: 11:26
